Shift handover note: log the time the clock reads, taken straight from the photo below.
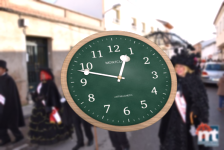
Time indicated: 12:48
